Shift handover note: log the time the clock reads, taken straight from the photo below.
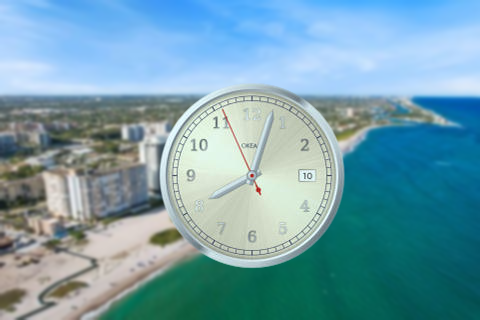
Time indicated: 8:02:56
